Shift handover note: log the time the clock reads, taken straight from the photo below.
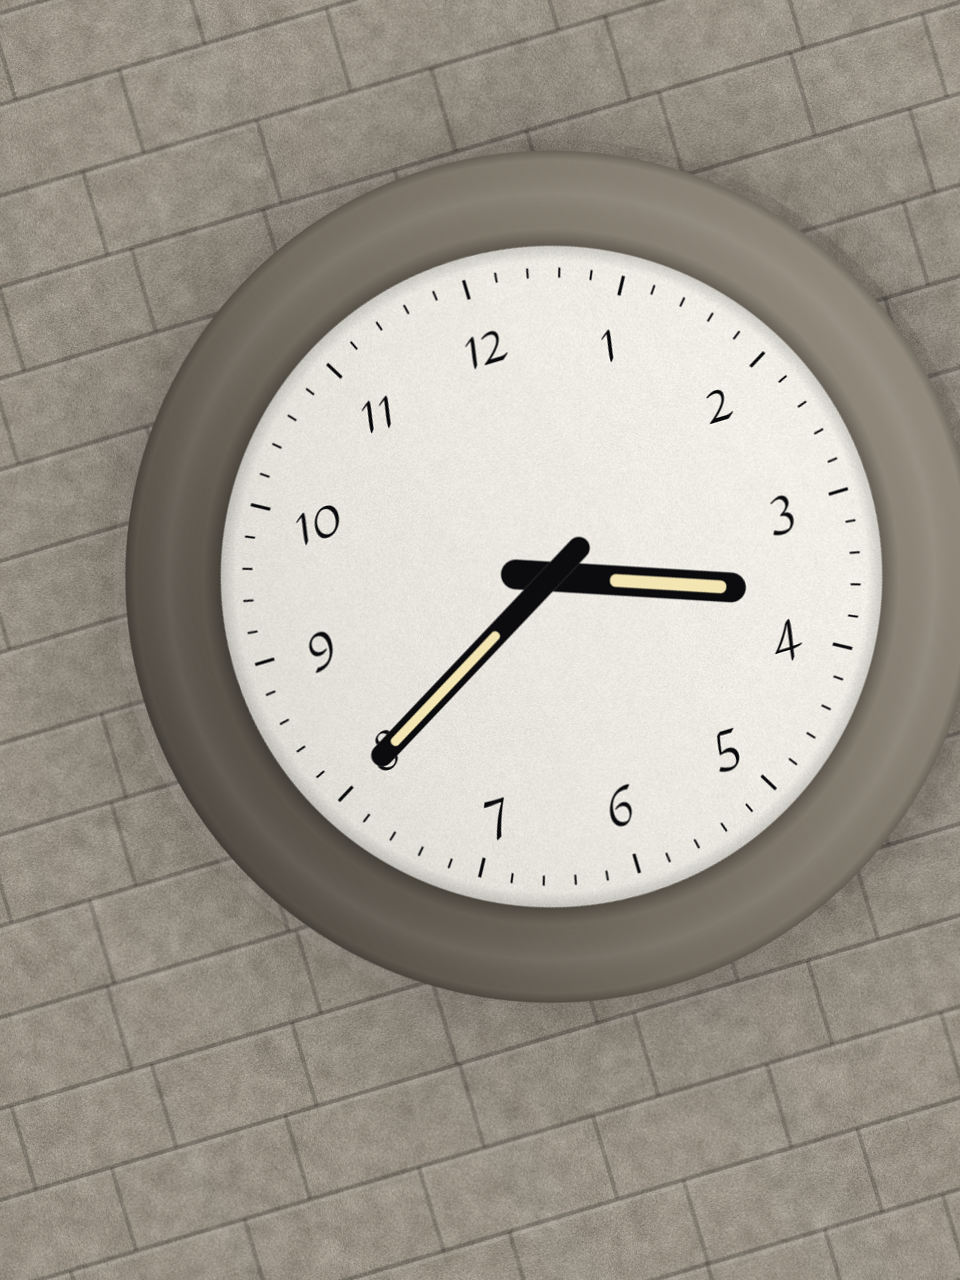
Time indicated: 3:40
